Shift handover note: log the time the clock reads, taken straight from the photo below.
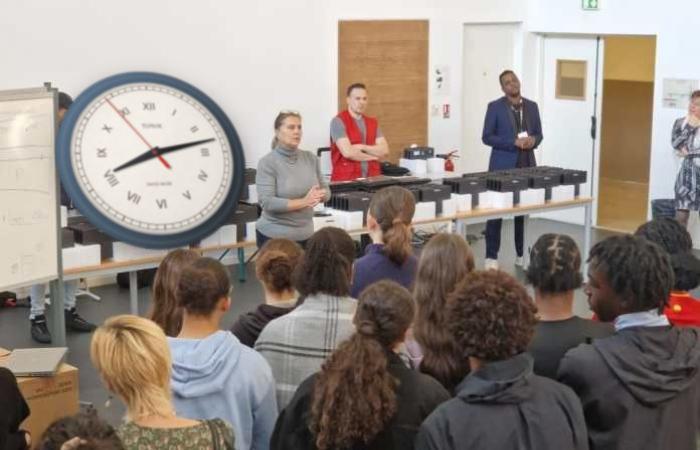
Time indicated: 8:12:54
